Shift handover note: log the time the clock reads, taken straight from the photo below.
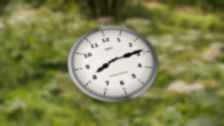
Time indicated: 8:14
